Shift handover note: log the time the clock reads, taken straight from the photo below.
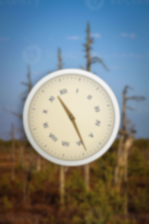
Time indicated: 11:29
